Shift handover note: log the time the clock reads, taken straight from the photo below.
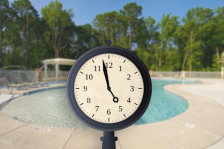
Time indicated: 4:58
